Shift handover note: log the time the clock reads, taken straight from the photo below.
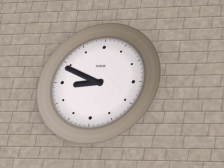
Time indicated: 8:49
